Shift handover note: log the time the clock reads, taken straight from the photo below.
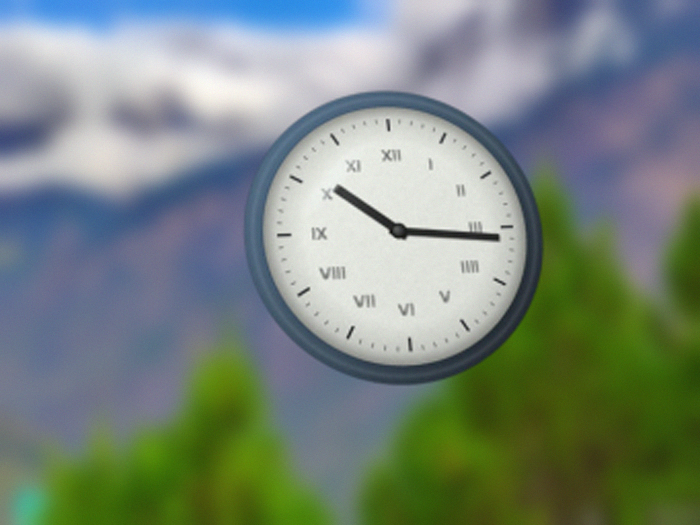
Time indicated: 10:16
